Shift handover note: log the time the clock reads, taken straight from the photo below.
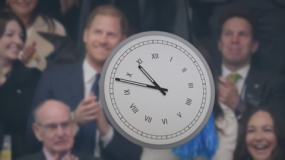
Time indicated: 10:48
